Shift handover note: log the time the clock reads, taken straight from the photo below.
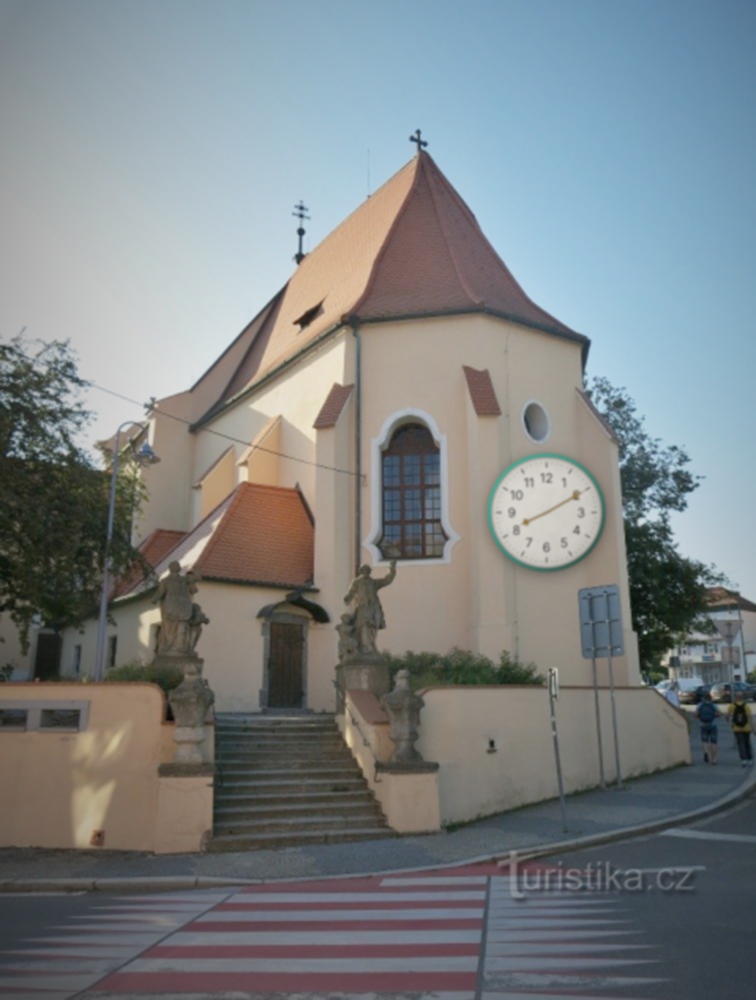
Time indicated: 8:10
